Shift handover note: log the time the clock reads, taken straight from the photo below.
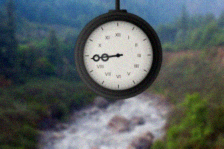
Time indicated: 8:44
